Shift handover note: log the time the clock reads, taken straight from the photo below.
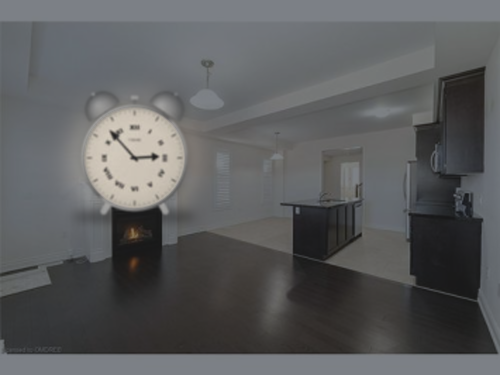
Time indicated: 2:53
